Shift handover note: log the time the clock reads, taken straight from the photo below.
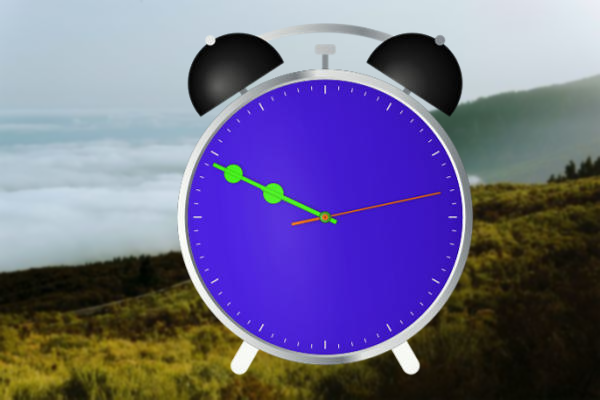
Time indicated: 9:49:13
